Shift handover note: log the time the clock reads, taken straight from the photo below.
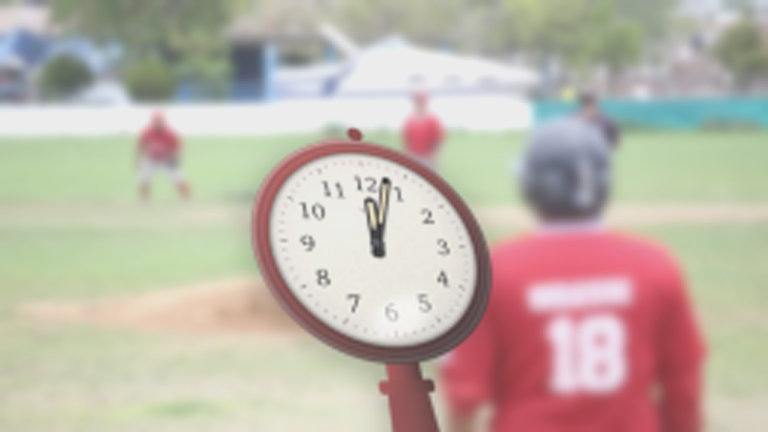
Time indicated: 12:03
